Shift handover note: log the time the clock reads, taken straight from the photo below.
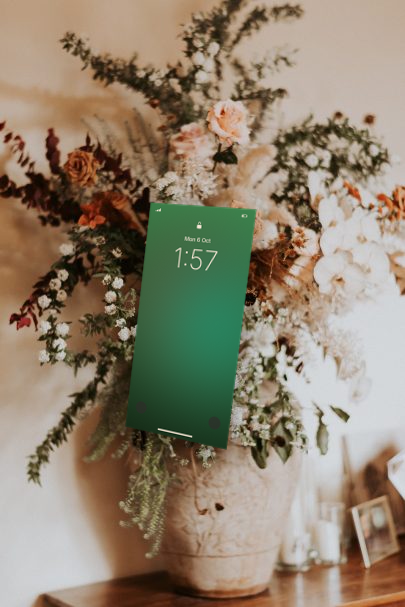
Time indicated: 1:57
